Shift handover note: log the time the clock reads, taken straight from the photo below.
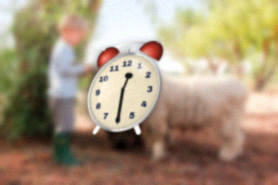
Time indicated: 12:30
